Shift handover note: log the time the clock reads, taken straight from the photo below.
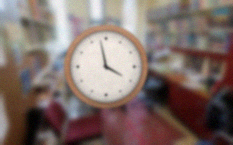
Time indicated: 3:58
